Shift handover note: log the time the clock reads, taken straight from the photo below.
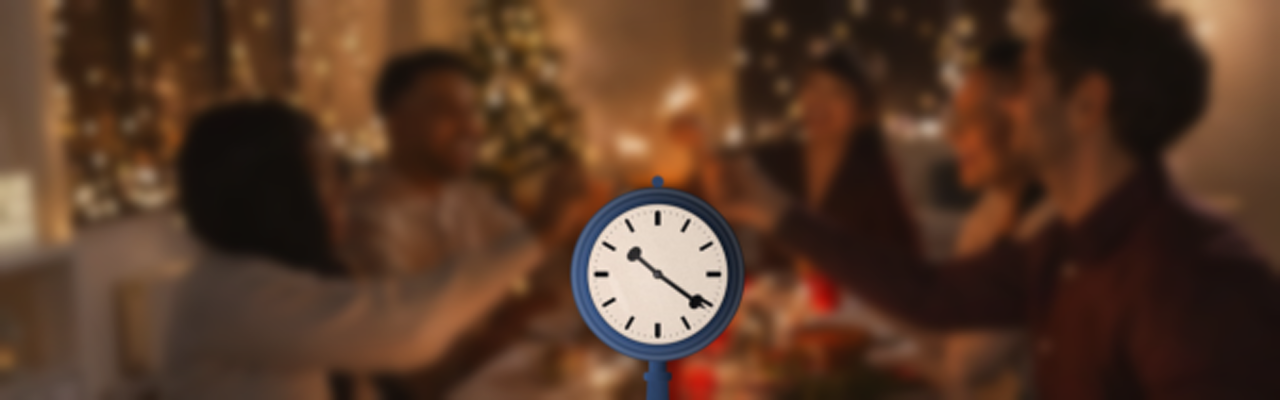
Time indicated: 10:21
